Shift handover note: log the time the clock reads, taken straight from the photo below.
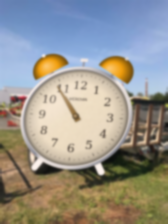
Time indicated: 10:54
